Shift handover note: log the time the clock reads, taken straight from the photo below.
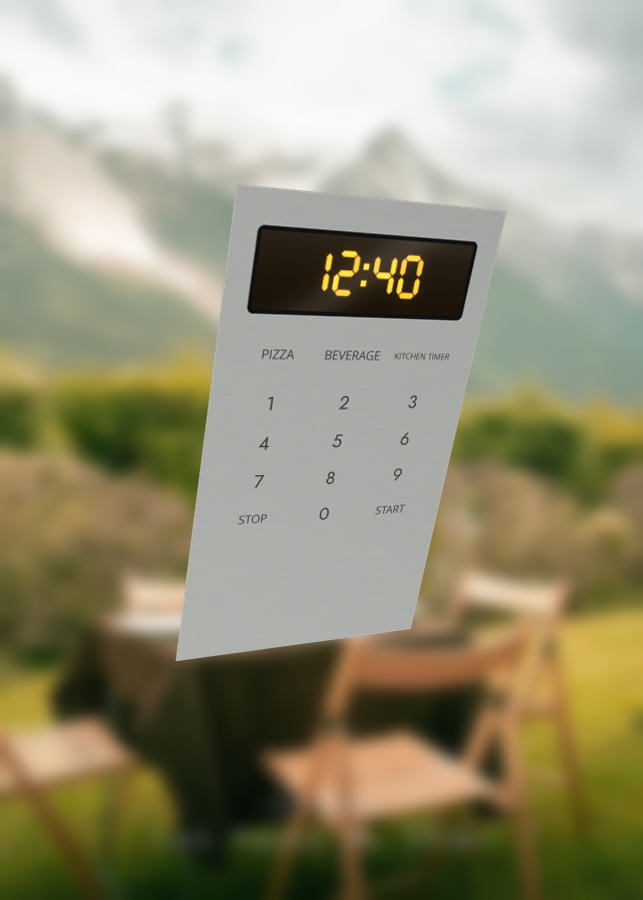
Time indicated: 12:40
